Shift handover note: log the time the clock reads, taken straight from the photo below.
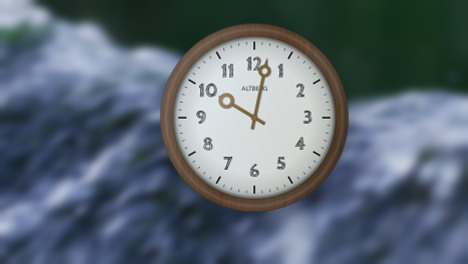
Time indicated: 10:02
